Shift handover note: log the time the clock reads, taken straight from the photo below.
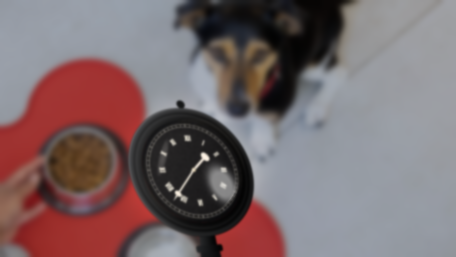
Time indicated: 1:37
